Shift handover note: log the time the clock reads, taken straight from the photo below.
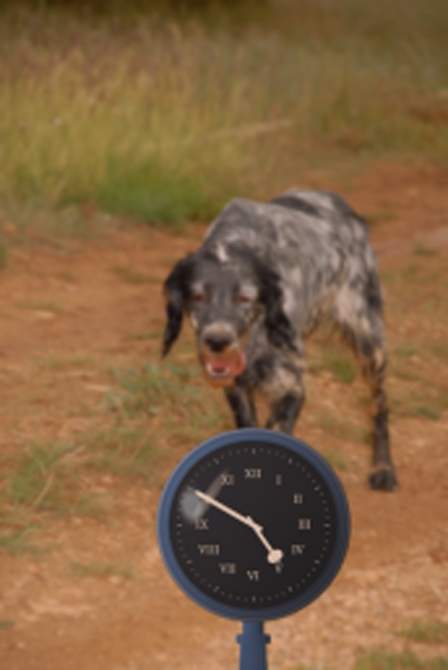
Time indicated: 4:50
